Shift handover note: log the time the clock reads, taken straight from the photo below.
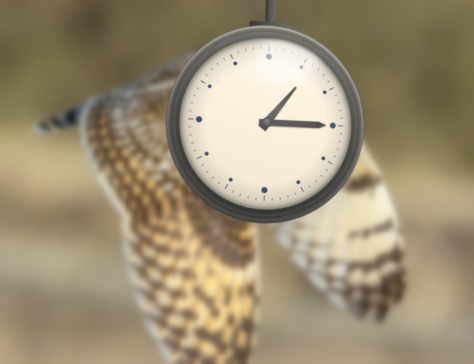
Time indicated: 1:15
